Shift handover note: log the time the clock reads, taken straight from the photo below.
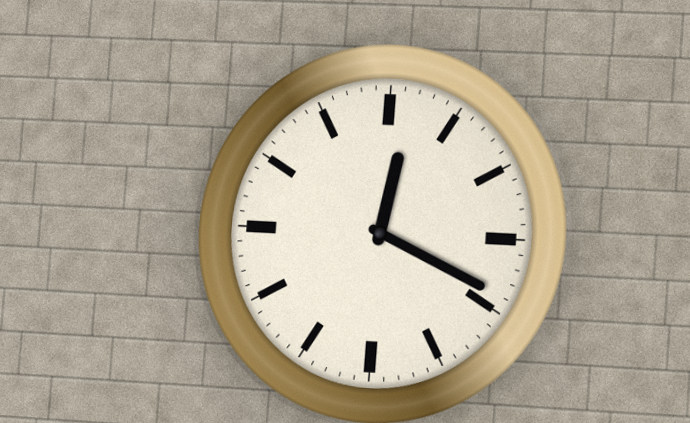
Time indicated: 12:19
